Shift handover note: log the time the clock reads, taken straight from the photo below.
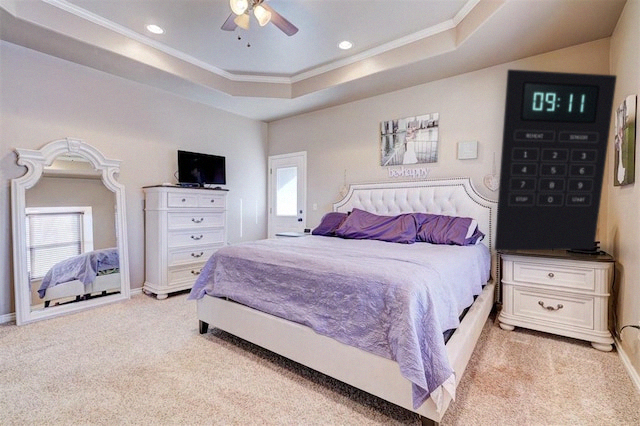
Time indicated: 9:11
